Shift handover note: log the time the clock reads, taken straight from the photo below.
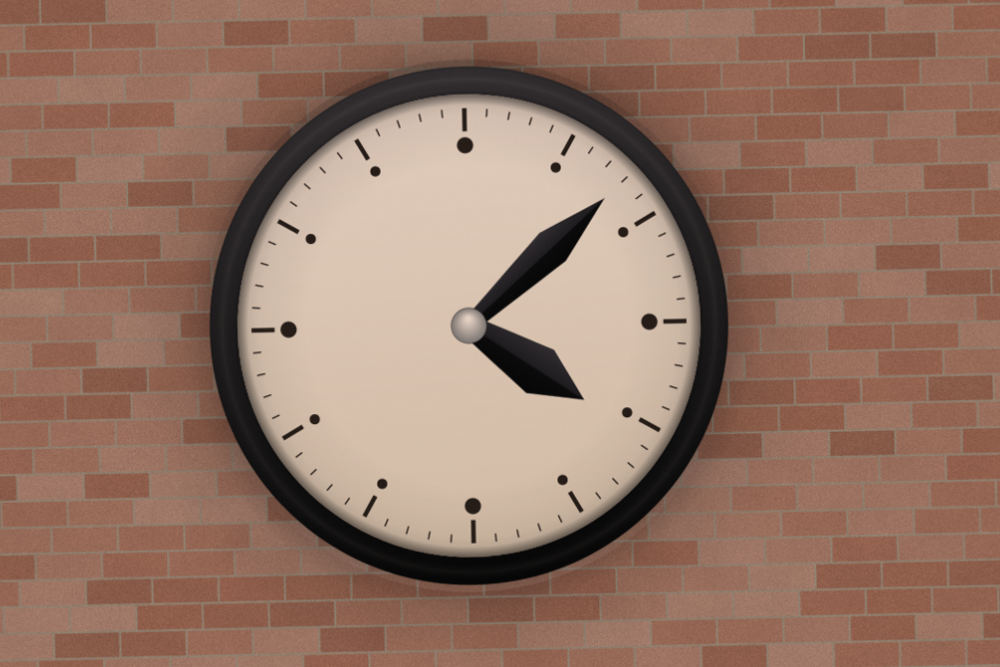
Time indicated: 4:08
